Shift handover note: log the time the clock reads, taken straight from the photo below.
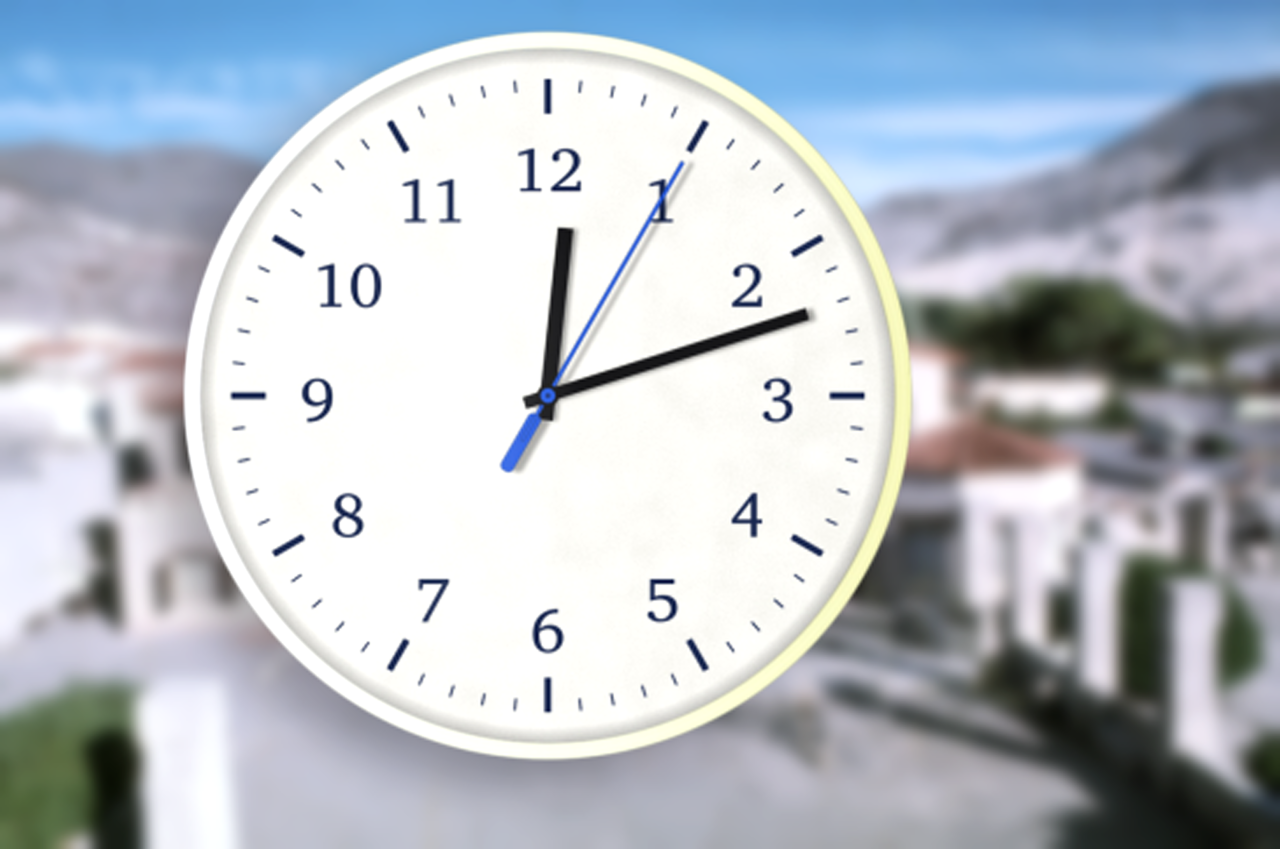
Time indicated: 12:12:05
